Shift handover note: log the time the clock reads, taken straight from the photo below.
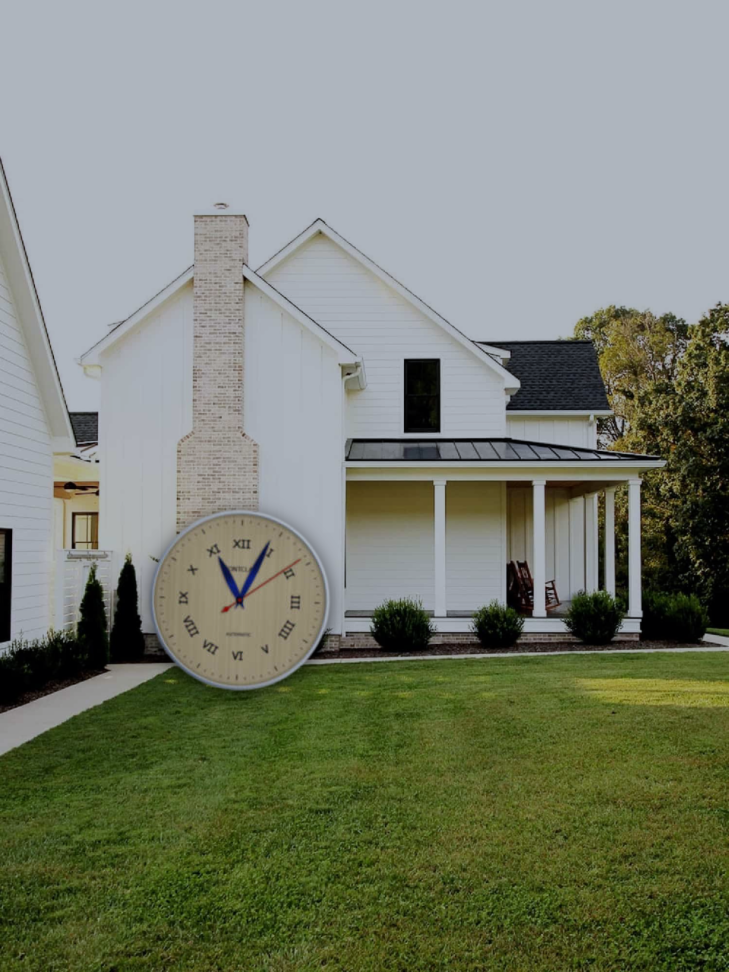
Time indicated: 11:04:09
